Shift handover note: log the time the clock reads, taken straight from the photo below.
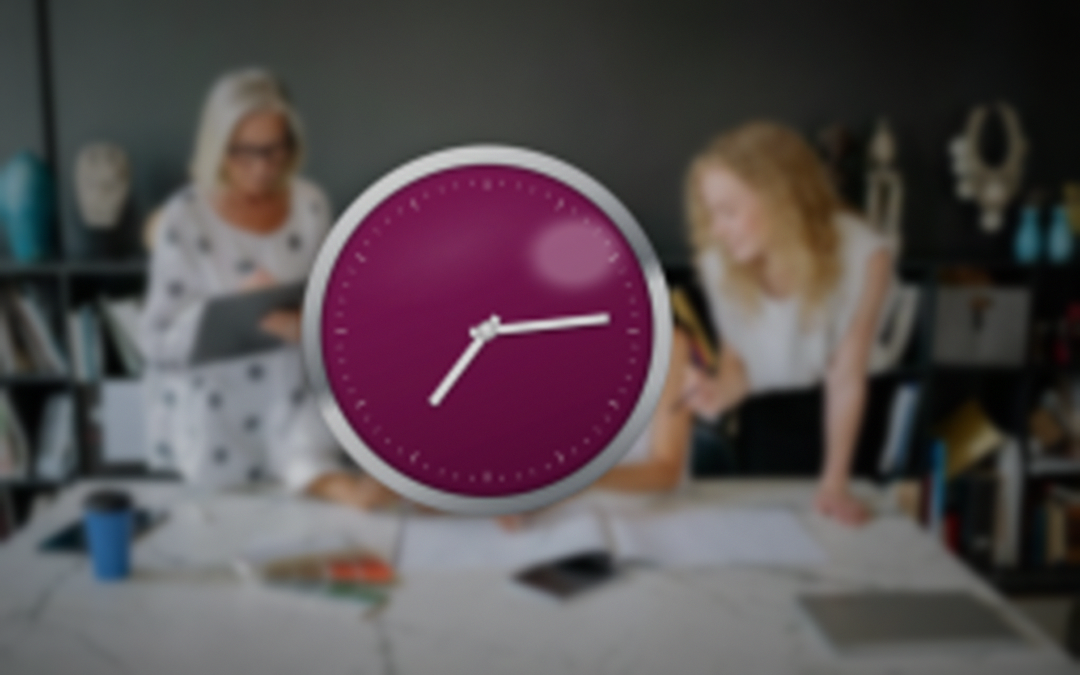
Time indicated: 7:14
